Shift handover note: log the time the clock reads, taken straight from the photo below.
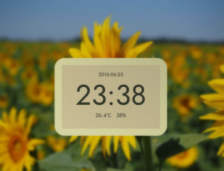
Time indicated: 23:38
